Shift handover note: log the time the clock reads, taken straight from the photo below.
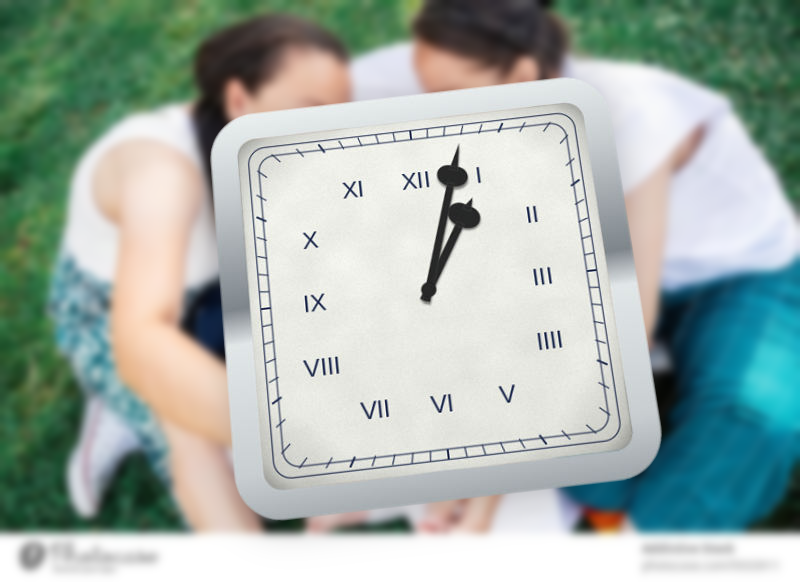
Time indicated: 1:03
